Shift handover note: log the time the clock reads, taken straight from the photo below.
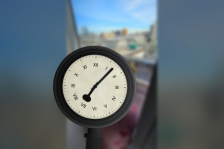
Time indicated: 7:07
